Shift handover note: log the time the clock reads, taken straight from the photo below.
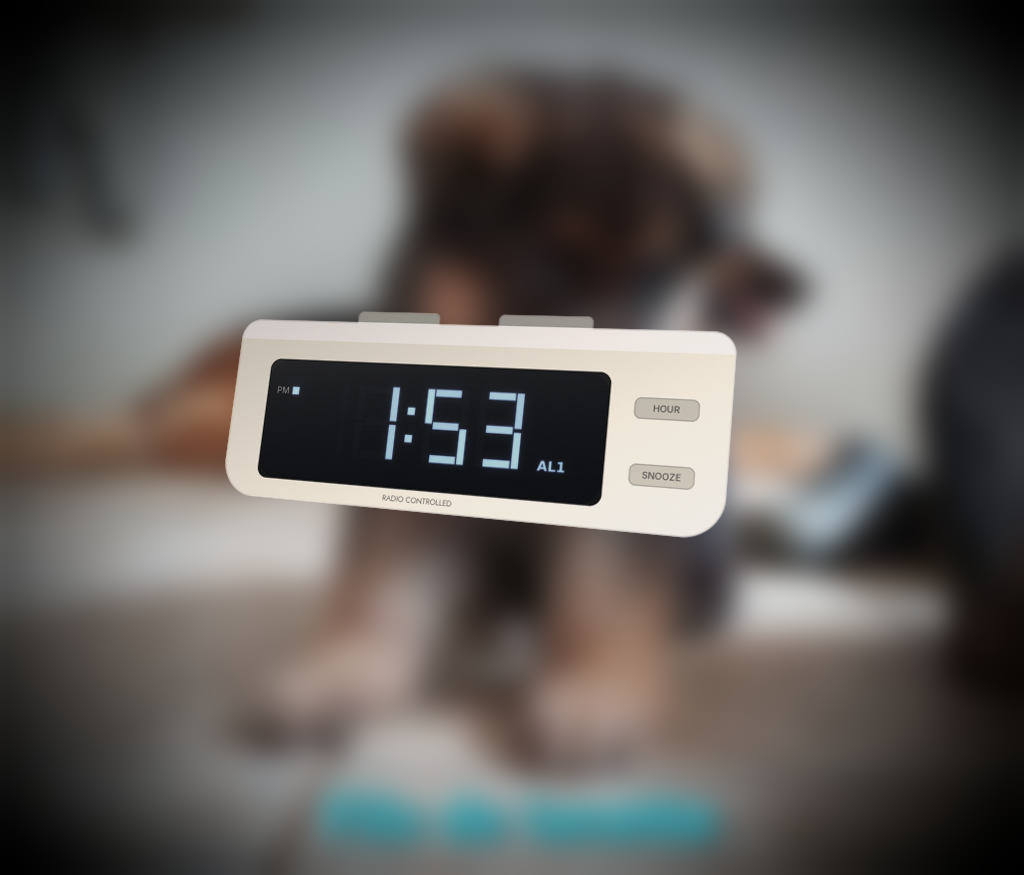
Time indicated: 1:53
